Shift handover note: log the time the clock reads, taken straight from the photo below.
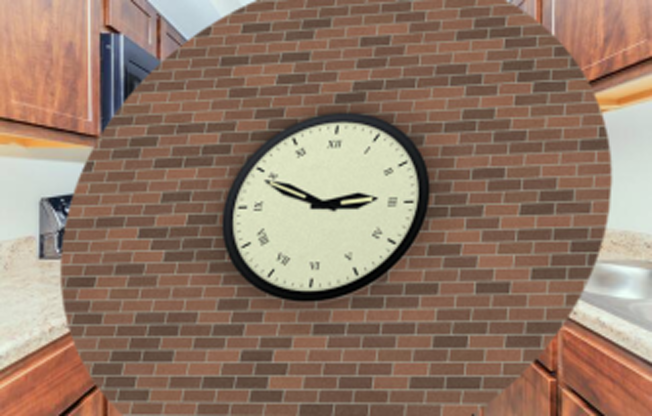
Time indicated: 2:49
